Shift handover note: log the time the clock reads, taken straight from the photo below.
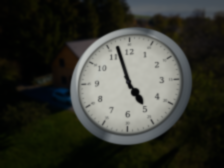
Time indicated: 4:57
